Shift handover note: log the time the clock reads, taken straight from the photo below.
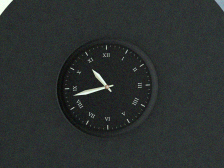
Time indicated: 10:43
